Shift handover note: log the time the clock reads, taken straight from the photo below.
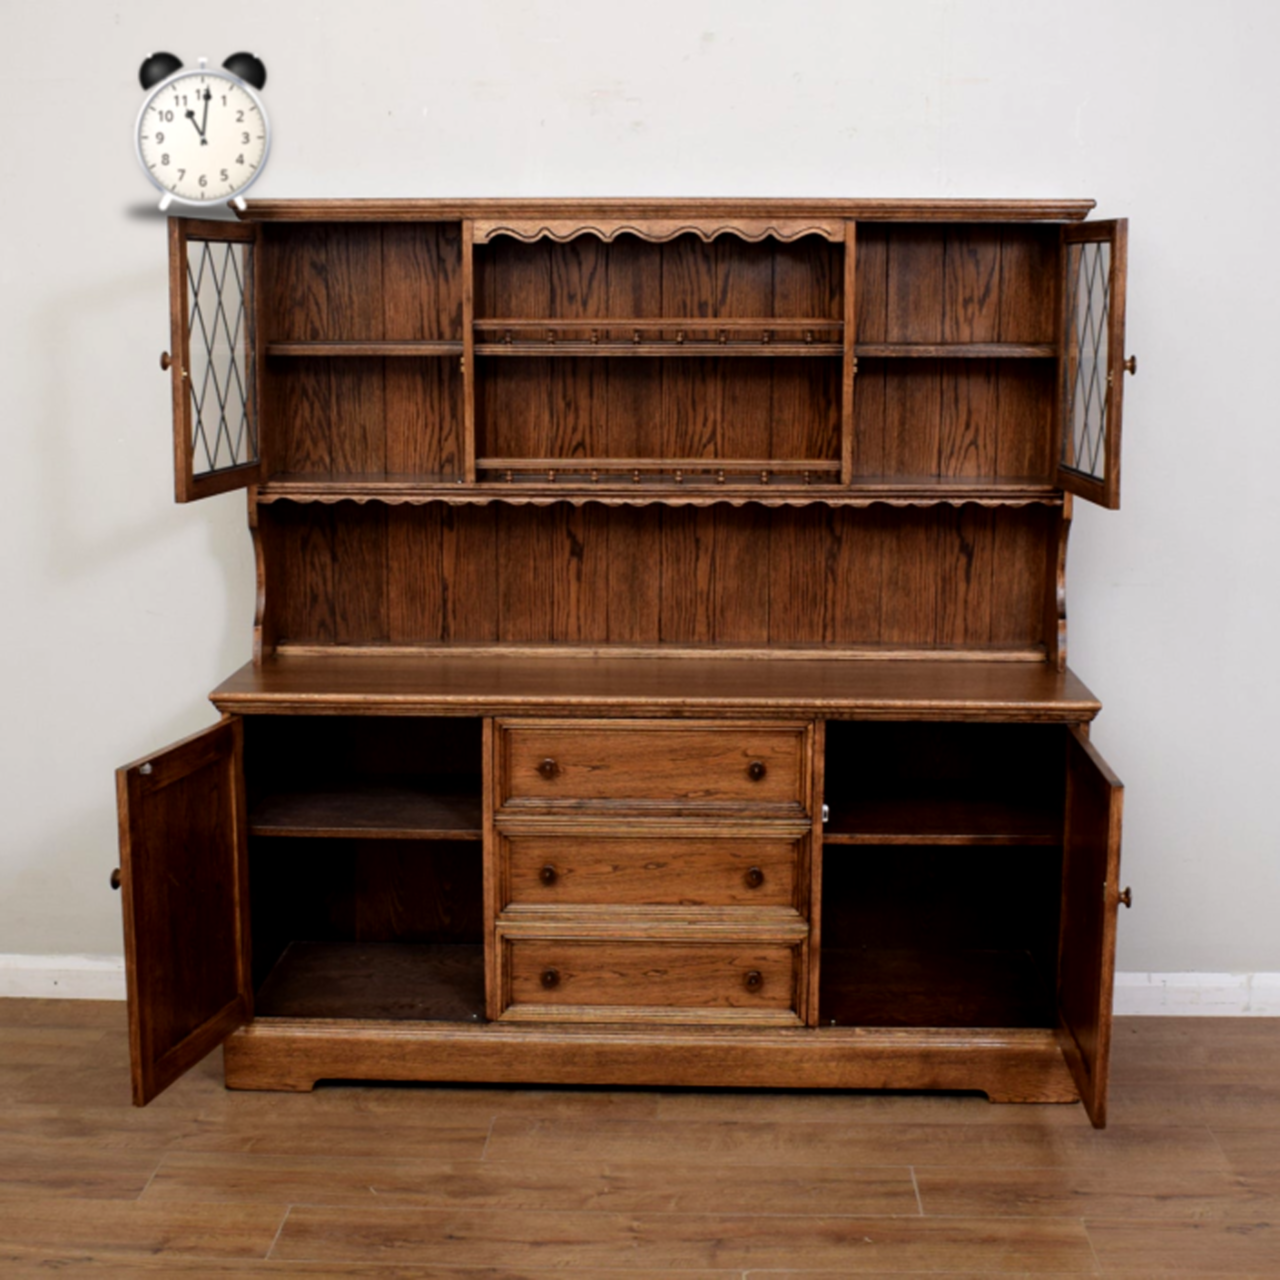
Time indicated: 11:01
